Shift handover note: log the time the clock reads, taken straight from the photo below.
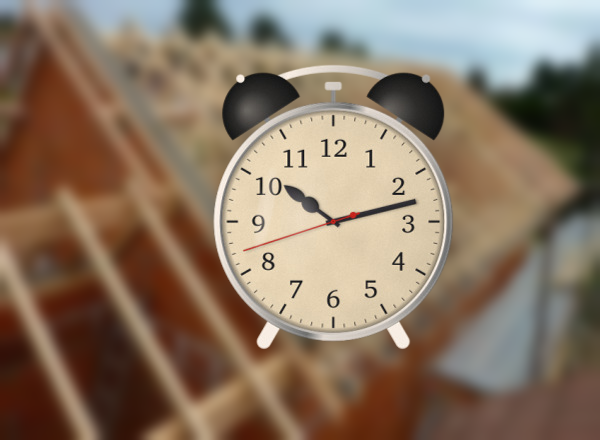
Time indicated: 10:12:42
